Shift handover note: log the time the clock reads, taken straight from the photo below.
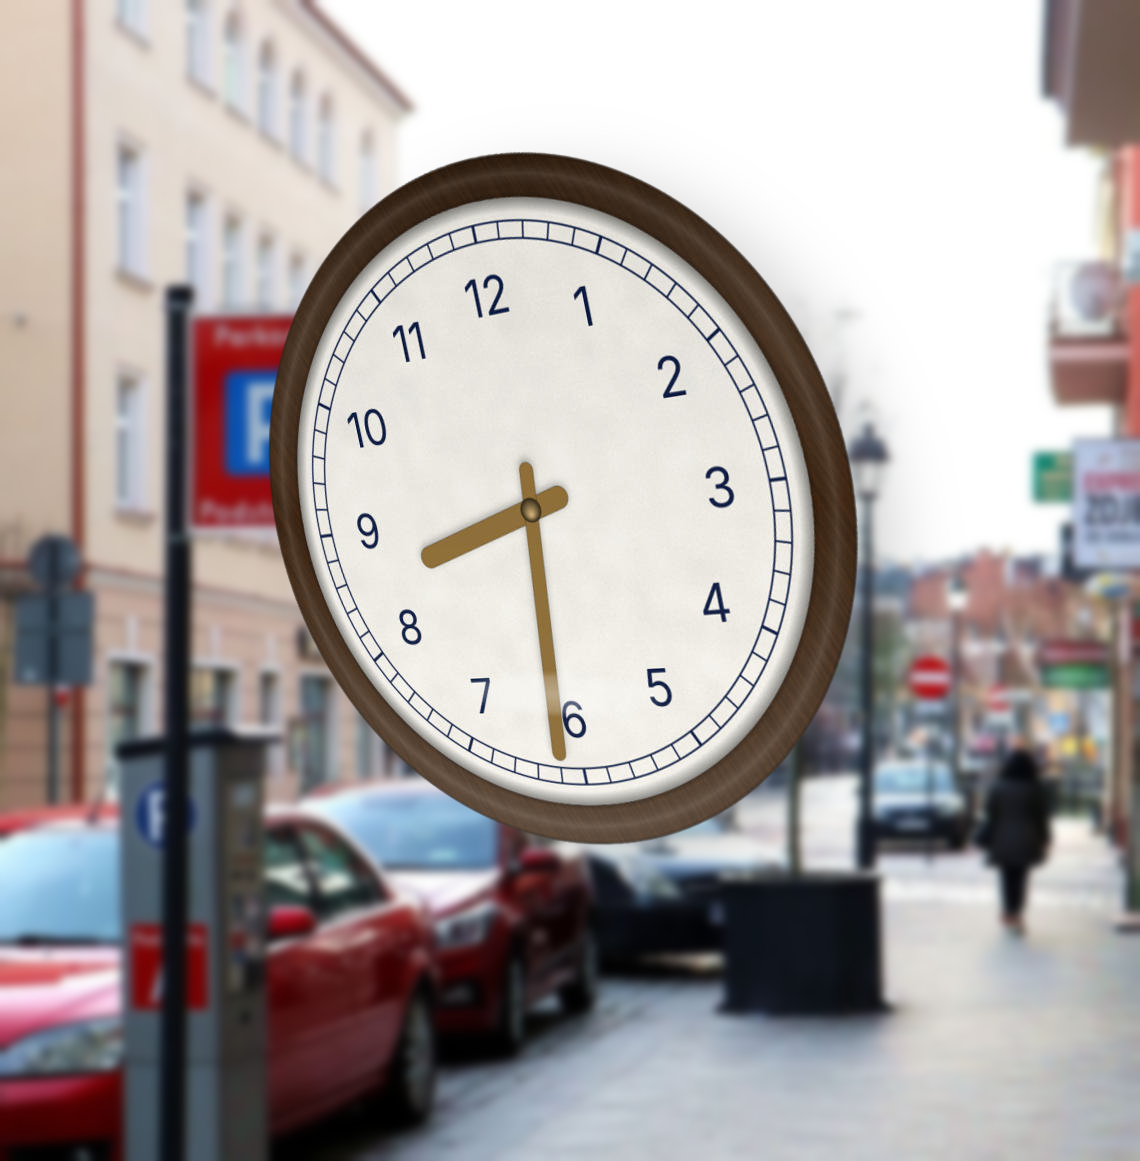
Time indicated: 8:31
